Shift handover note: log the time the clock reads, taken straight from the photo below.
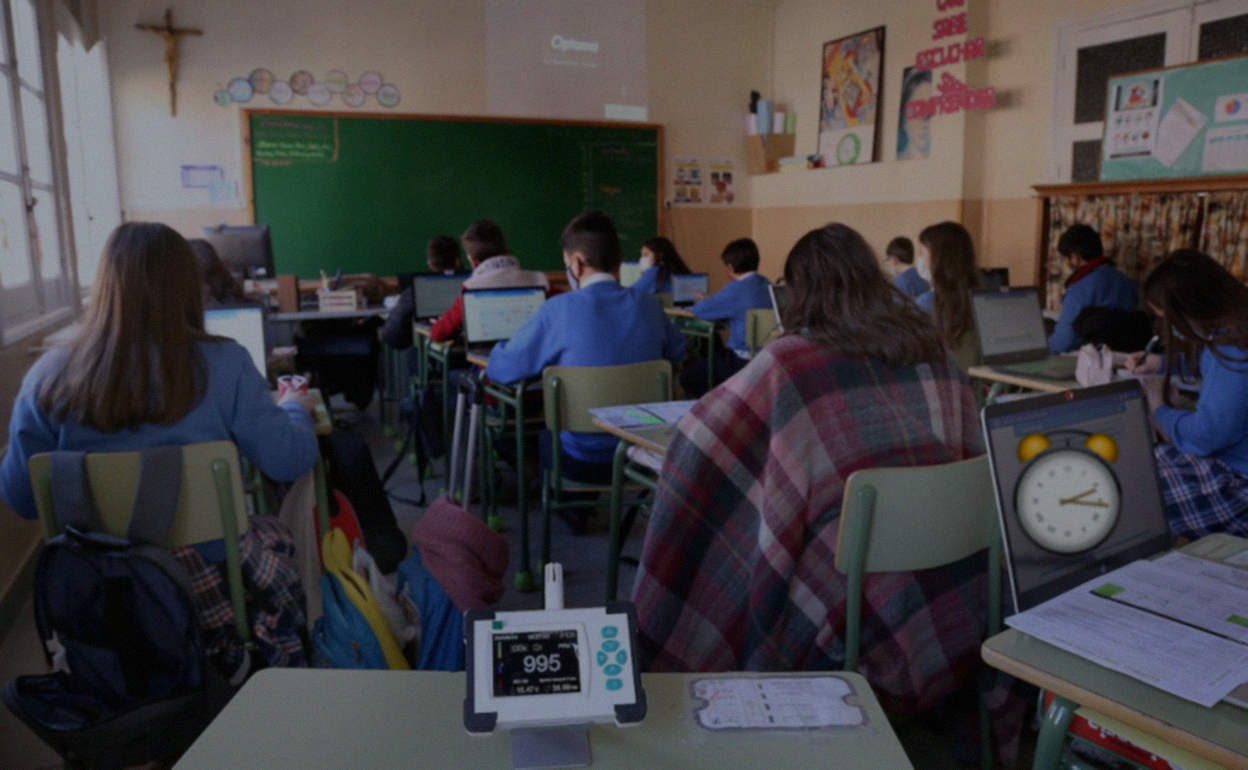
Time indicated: 2:16
